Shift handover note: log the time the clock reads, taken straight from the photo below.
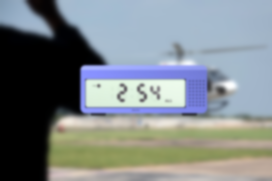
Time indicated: 2:54
